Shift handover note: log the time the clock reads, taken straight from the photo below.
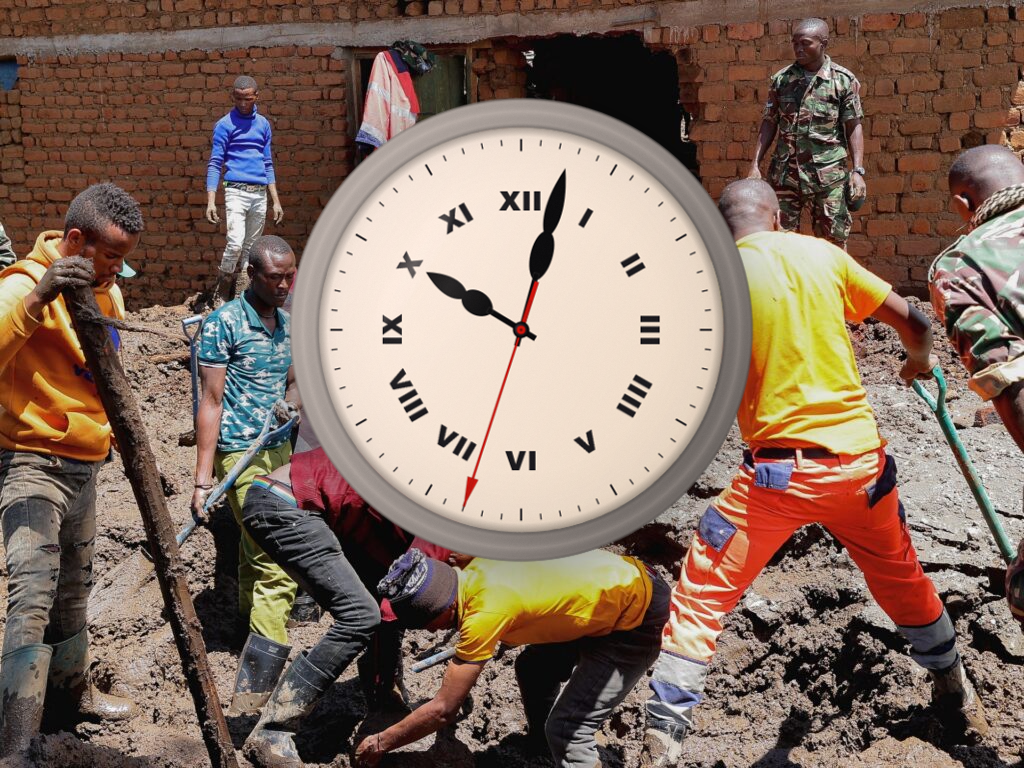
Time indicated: 10:02:33
